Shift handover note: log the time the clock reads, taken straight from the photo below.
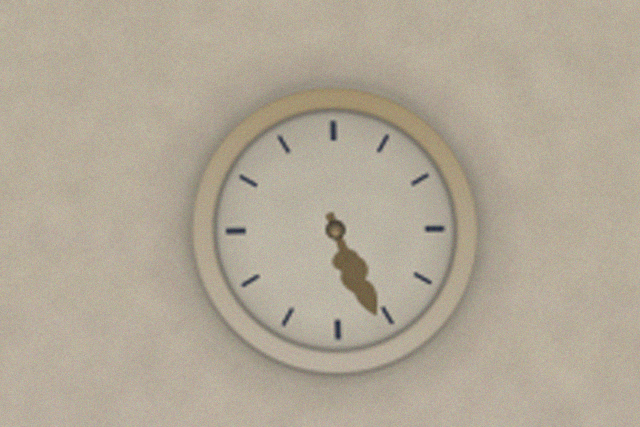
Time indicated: 5:26
